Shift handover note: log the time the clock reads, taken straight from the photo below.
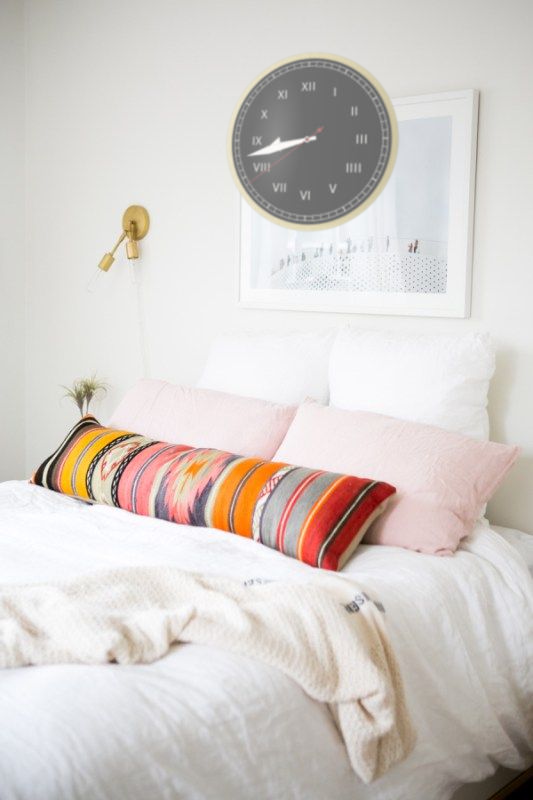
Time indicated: 8:42:39
